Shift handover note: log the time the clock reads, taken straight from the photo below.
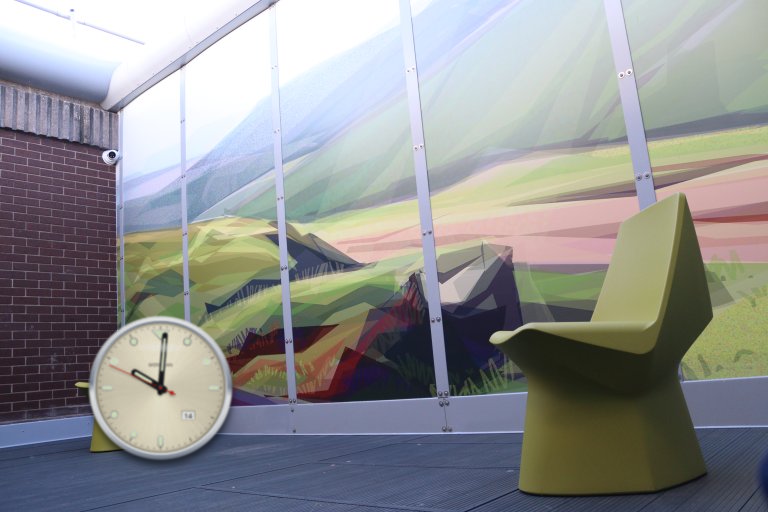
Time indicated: 10:00:49
